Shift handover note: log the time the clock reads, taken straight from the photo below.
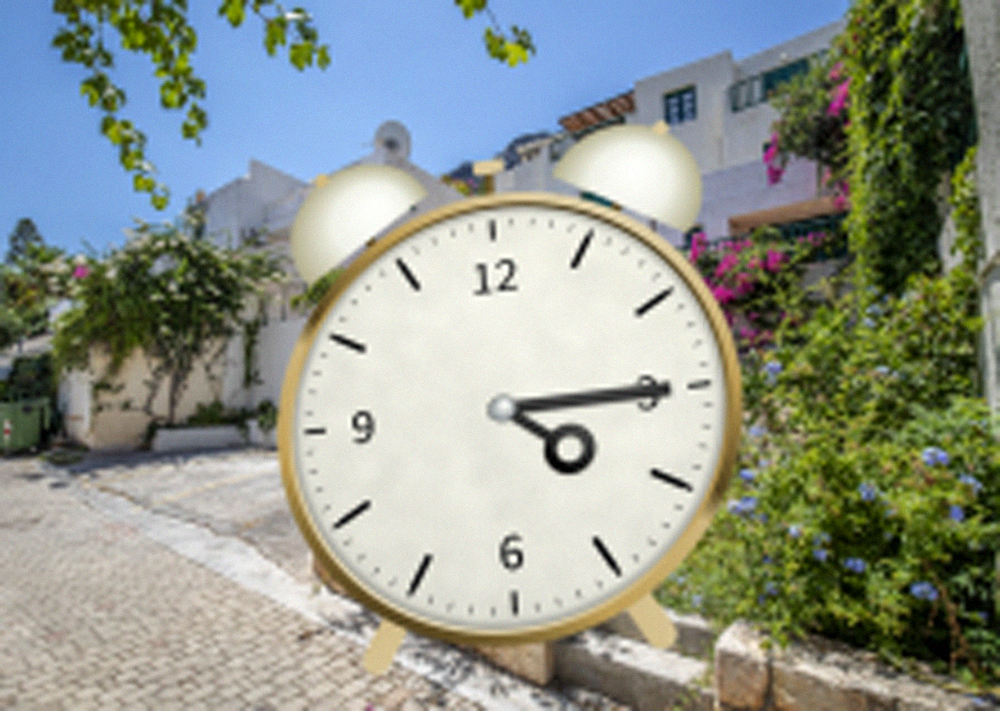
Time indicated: 4:15
